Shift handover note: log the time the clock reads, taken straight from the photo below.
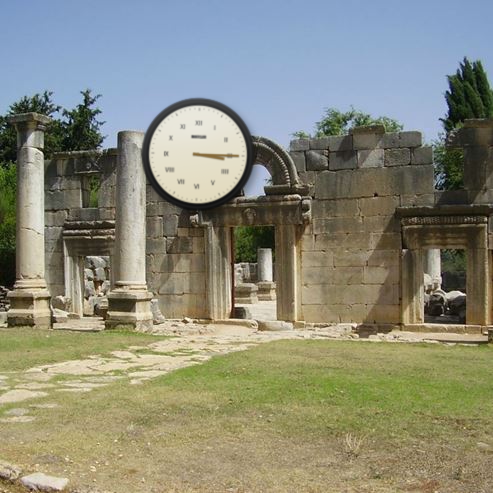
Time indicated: 3:15
